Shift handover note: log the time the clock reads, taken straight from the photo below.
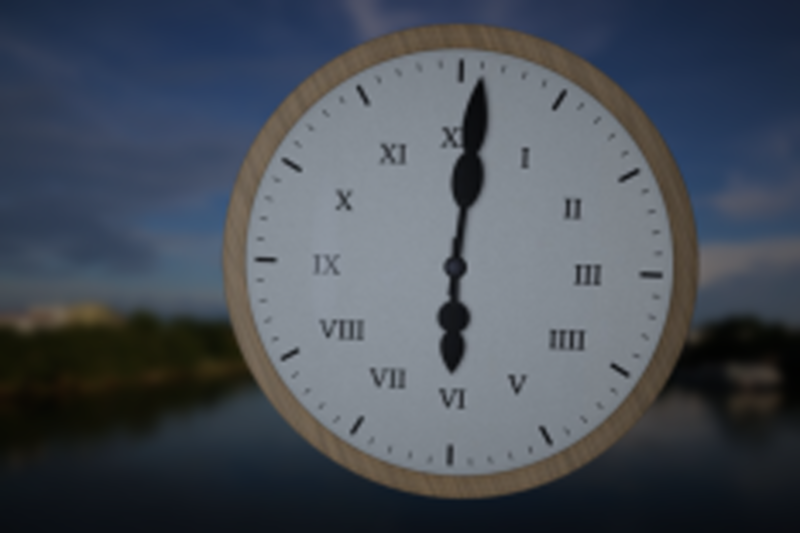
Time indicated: 6:01
